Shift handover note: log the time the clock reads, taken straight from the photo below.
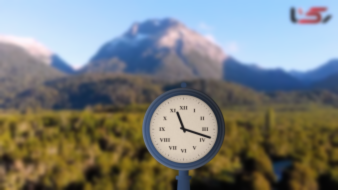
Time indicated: 11:18
